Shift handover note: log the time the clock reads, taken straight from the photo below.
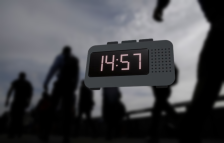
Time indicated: 14:57
